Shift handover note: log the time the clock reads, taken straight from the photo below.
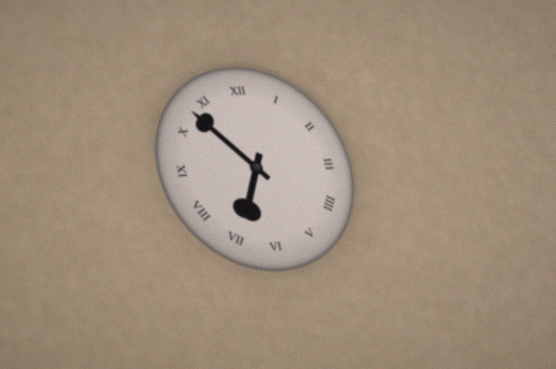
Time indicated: 6:53
